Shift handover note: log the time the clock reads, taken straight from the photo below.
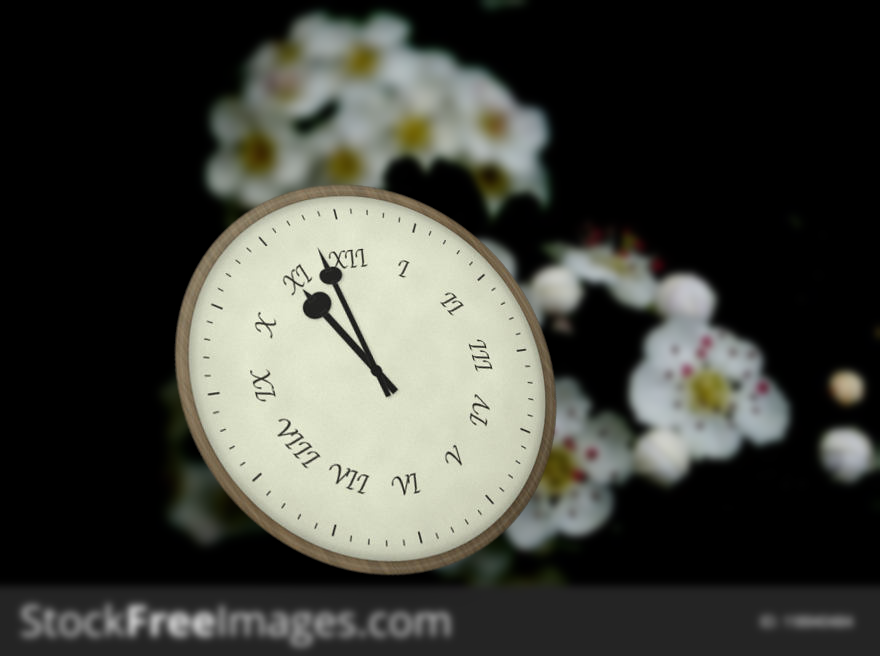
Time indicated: 10:58
